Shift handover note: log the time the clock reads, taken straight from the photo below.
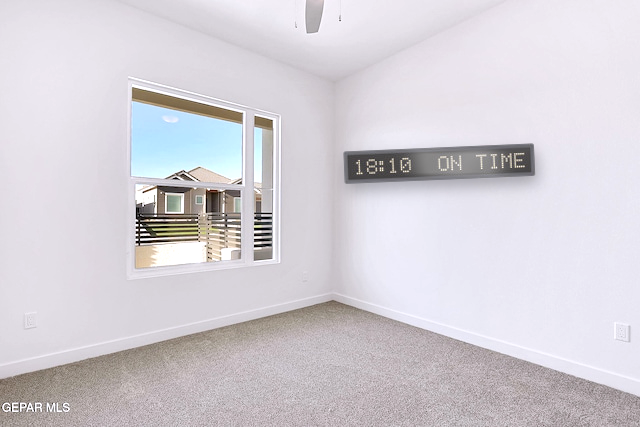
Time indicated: 18:10
